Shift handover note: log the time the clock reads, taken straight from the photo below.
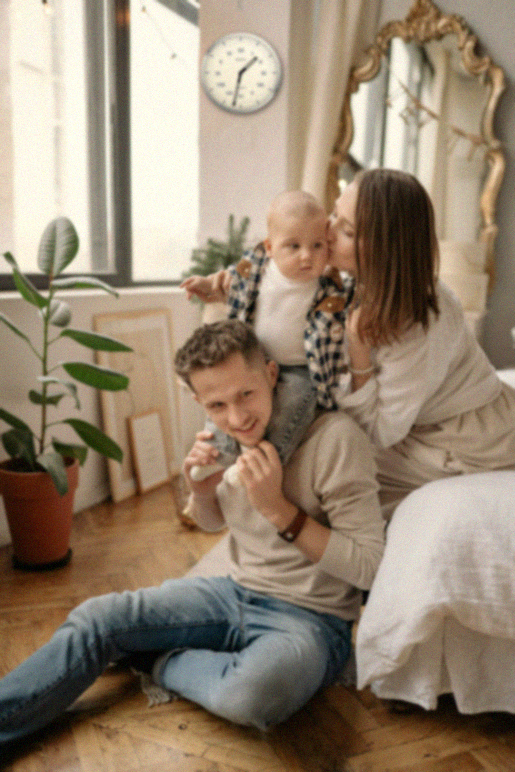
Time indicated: 1:32
